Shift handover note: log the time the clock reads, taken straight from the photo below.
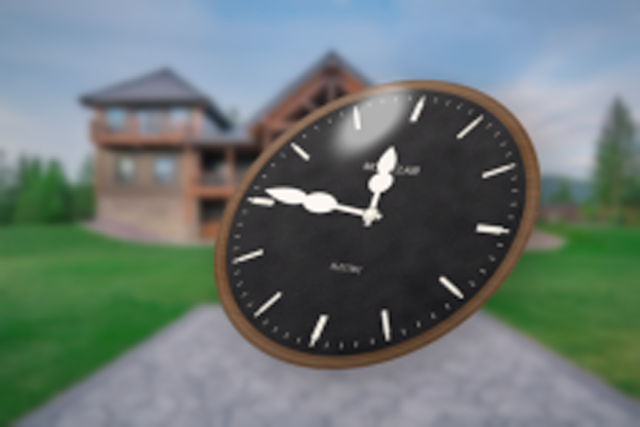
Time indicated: 11:46
